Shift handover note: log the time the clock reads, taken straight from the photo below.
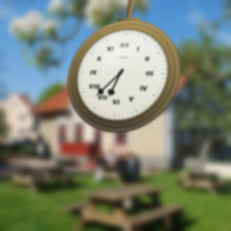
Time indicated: 6:37
